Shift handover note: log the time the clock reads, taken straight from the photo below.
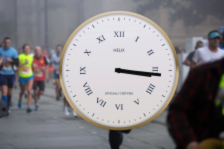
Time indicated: 3:16
